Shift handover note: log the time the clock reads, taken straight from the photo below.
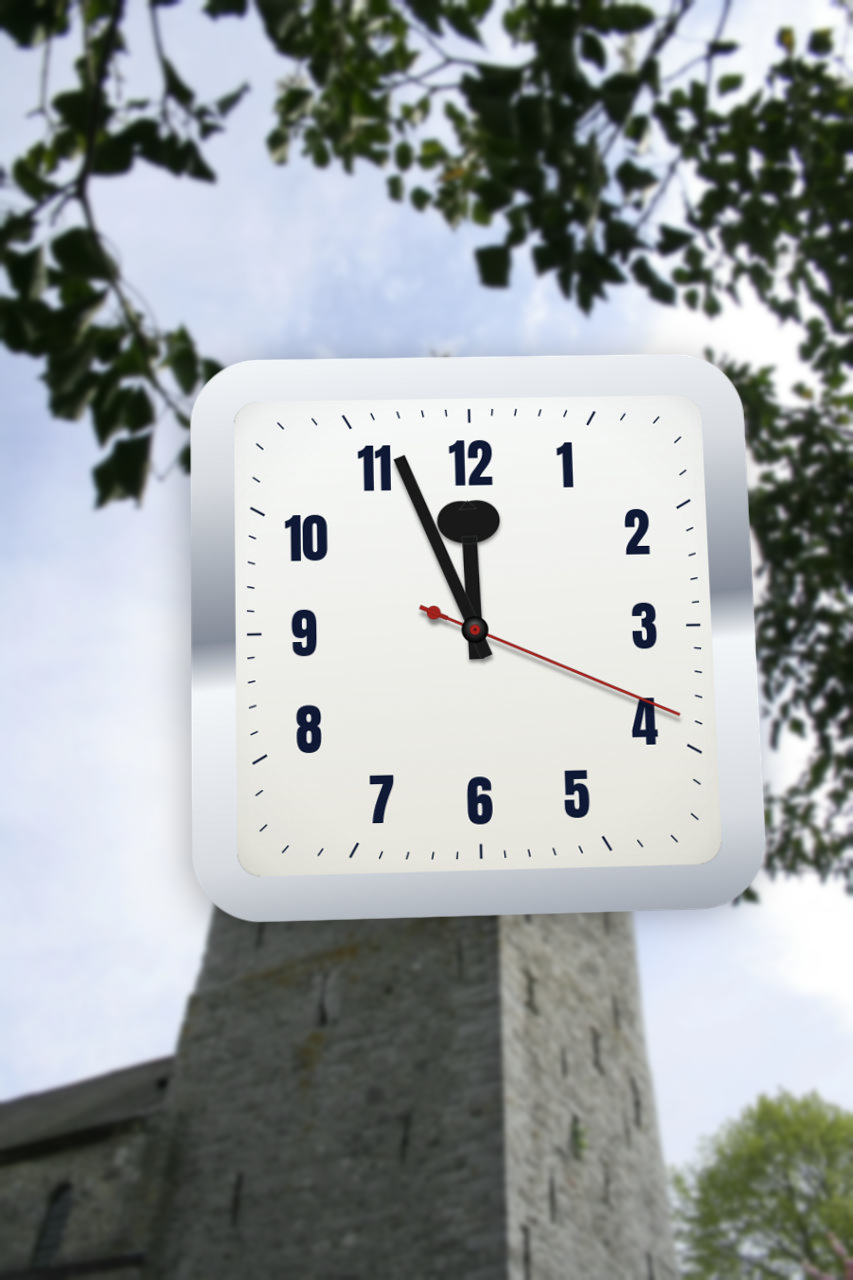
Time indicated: 11:56:19
